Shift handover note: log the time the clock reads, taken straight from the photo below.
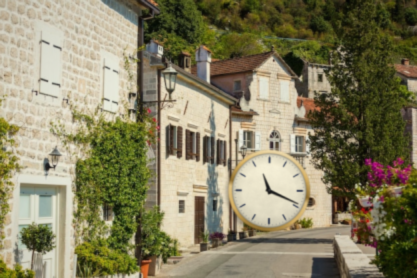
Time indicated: 11:19
